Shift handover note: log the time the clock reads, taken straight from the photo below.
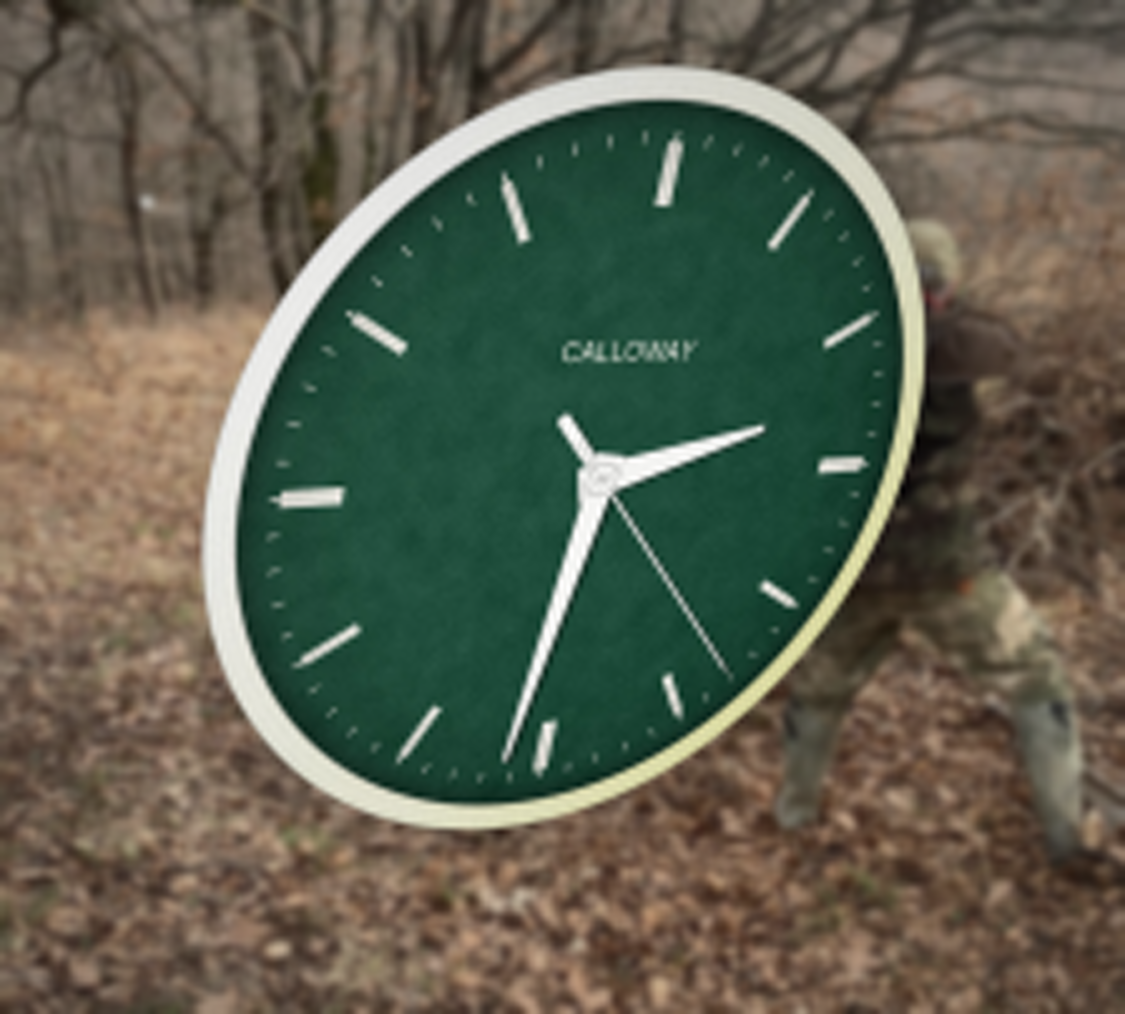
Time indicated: 2:31:23
